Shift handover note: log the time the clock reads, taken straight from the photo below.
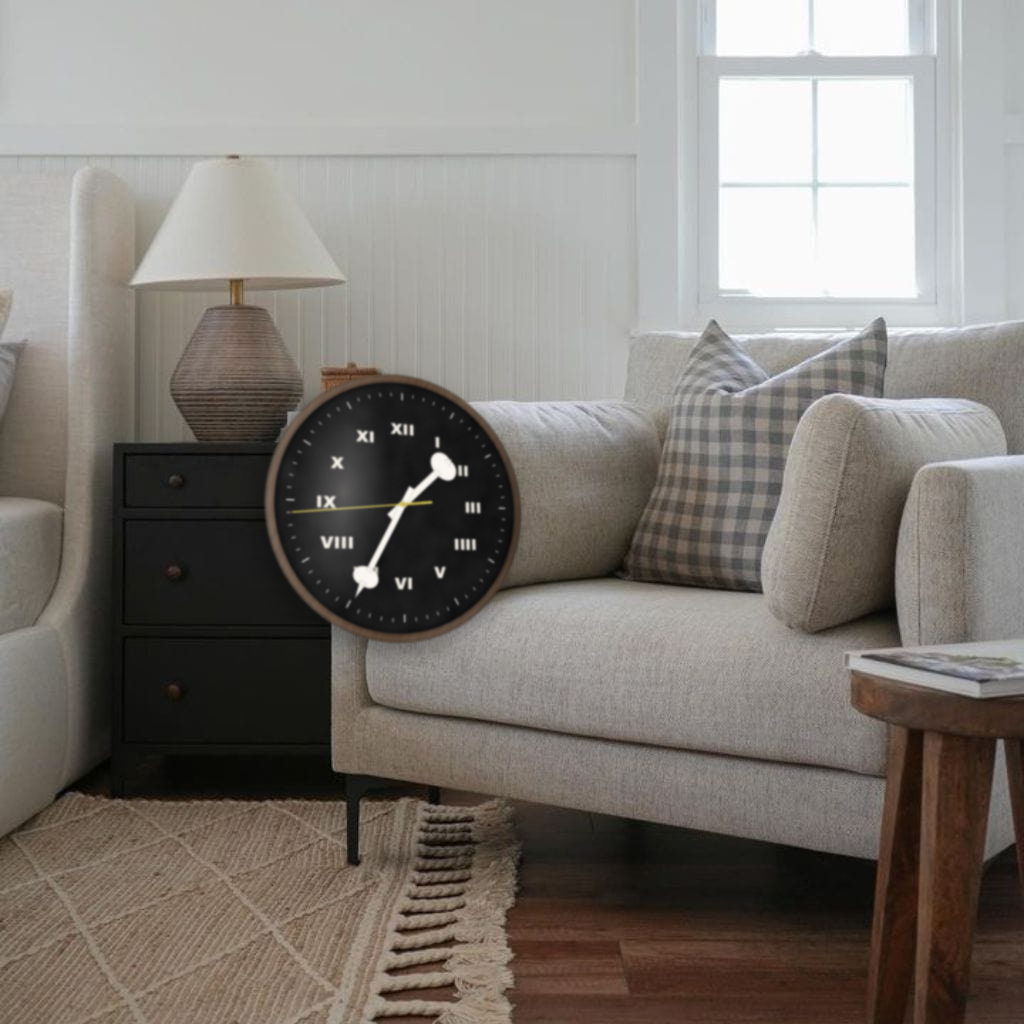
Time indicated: 1:34:44
